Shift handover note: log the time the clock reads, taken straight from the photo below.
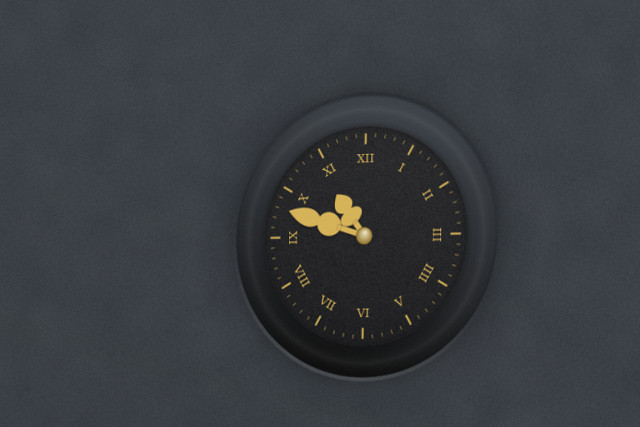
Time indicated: 10:48
